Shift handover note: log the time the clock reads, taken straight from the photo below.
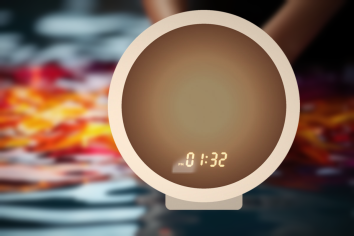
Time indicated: 1:32
